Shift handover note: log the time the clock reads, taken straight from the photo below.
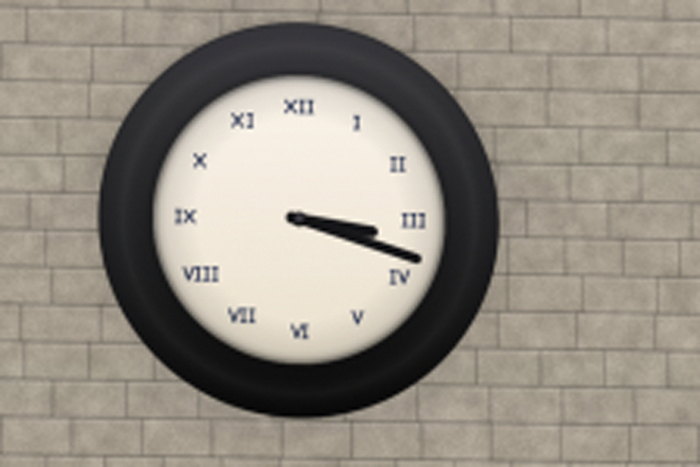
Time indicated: 3:18
